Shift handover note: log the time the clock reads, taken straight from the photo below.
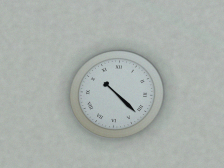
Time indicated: 10:22
